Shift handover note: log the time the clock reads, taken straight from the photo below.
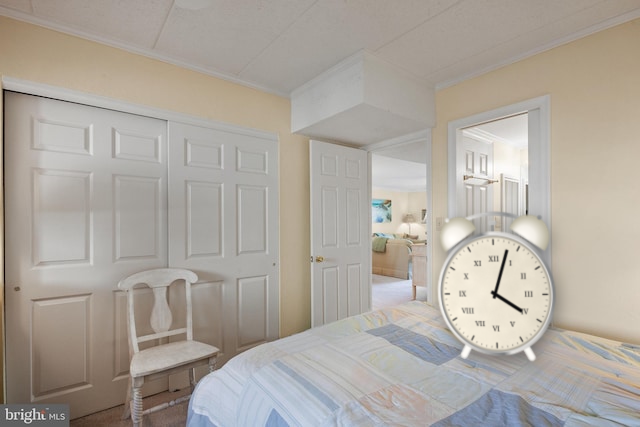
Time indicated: 4:03
